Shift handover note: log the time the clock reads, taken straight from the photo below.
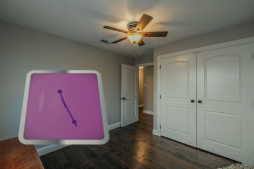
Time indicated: 11:26
